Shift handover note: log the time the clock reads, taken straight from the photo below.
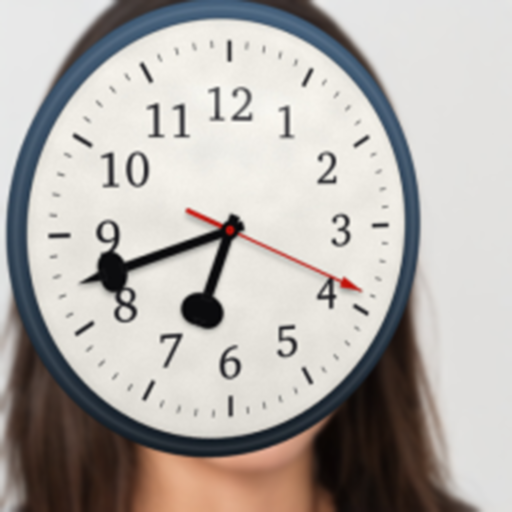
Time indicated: 6:42:19
